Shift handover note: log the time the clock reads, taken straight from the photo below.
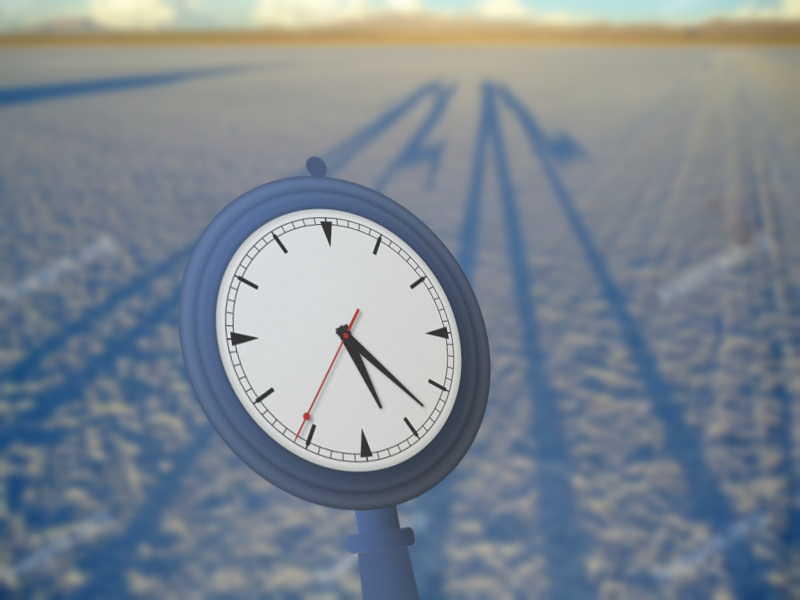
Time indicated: 5:22:36
